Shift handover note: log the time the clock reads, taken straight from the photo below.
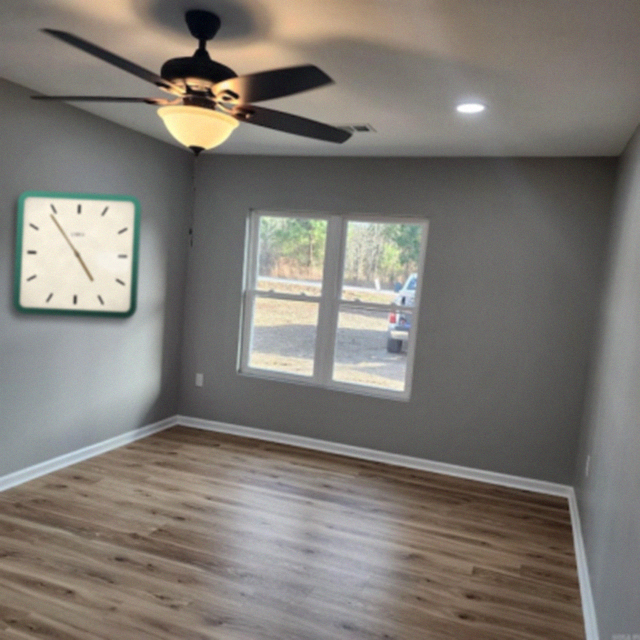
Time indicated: 4:54
